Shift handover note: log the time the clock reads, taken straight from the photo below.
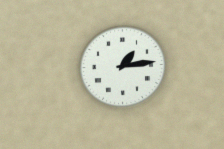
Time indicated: 1:14
